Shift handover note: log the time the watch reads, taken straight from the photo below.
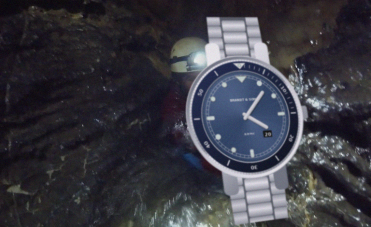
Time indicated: 4:07
